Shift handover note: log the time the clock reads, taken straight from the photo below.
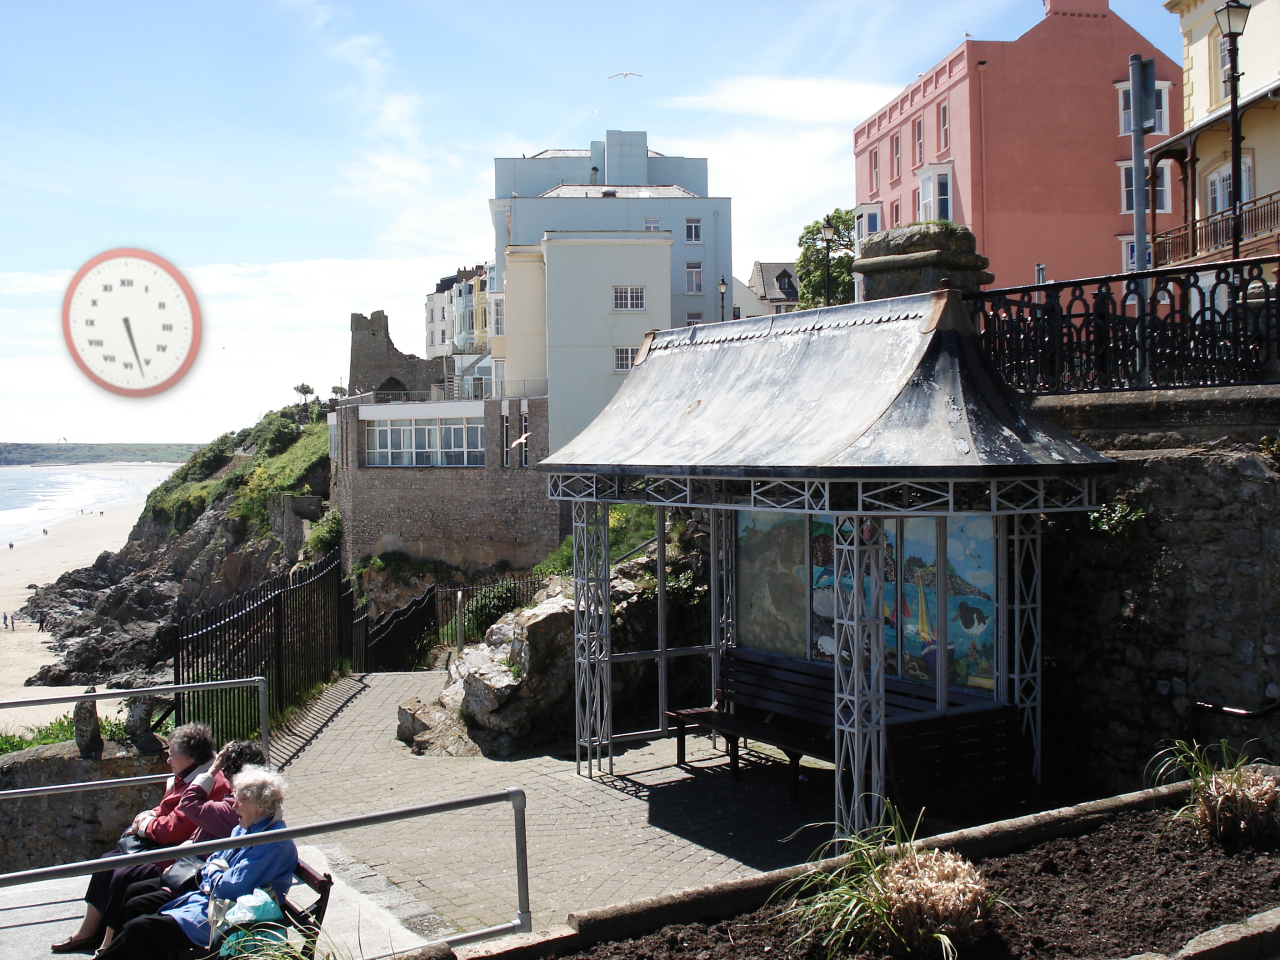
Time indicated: 5:27
